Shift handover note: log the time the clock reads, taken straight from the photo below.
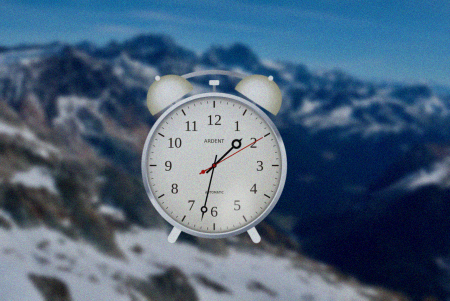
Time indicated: 1:32:10
